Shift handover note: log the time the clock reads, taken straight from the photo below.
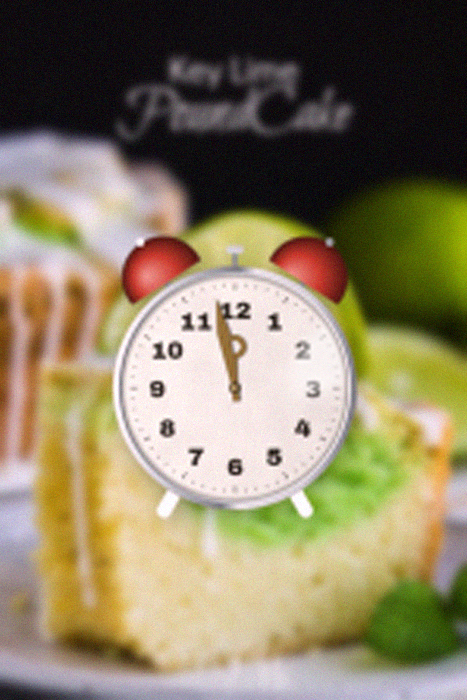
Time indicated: 11:58
